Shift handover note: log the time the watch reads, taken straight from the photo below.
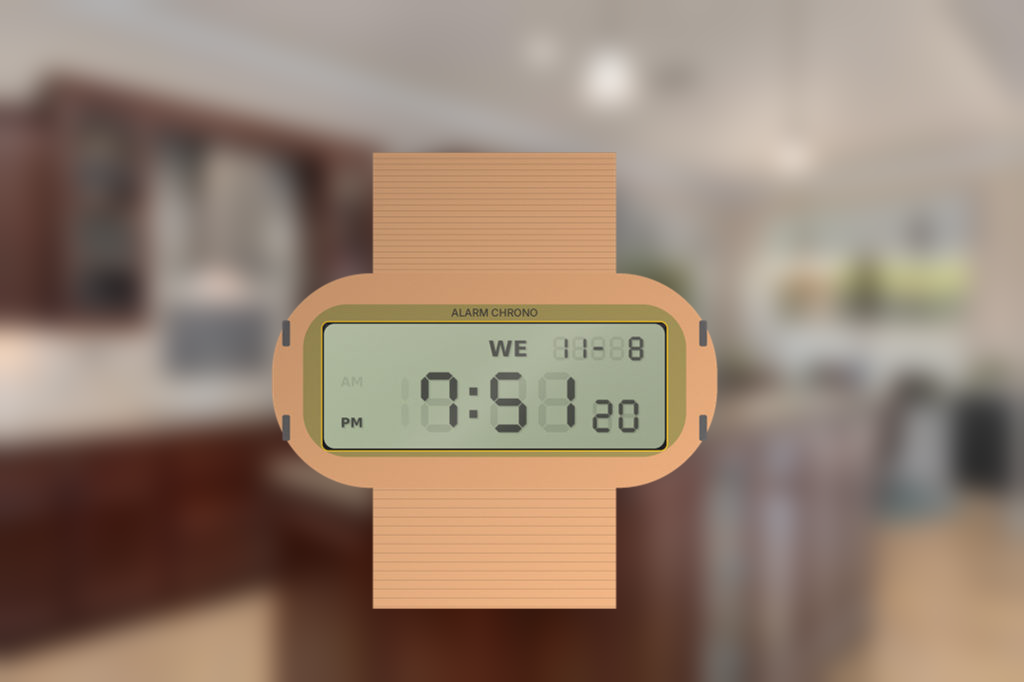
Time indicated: 7:51:20
